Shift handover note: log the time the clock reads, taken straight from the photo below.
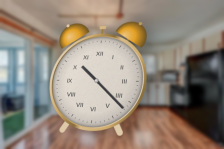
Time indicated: 10:22
